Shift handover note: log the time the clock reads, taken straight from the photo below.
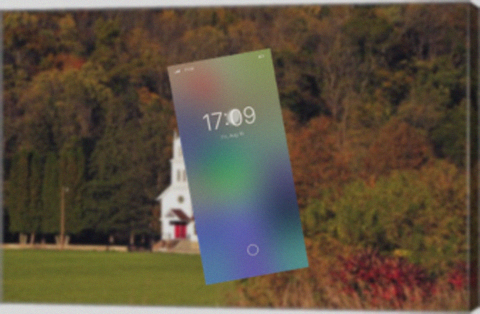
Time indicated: 17:09
